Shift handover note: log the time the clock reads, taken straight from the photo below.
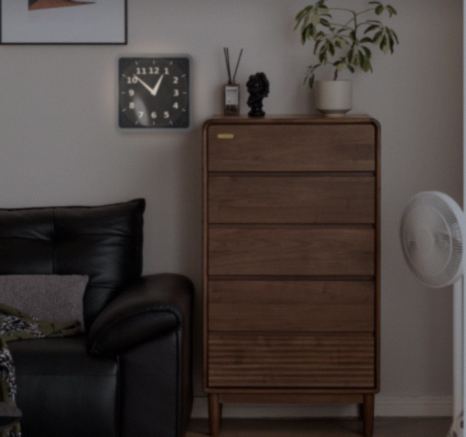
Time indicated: 12:52
